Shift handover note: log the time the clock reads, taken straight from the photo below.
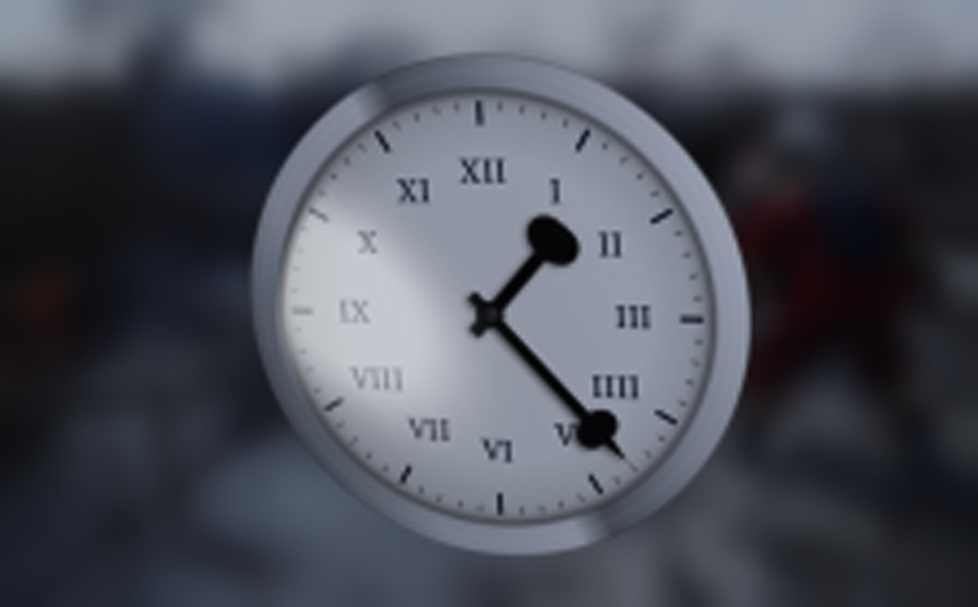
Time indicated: 1:23
